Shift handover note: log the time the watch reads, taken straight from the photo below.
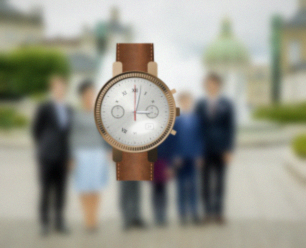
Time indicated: 3:02
